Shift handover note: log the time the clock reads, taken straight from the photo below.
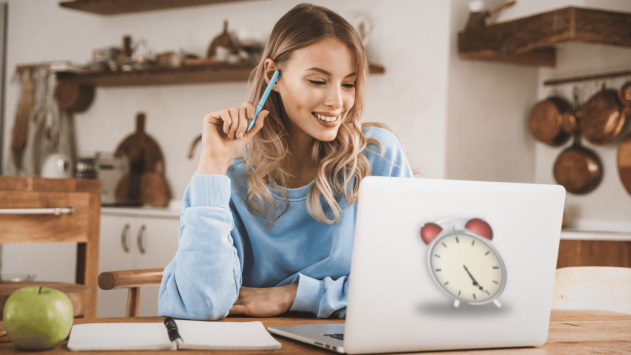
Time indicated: 5:26
